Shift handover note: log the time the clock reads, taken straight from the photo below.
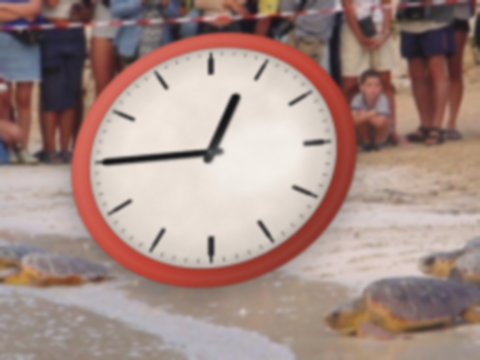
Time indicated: 12:45
